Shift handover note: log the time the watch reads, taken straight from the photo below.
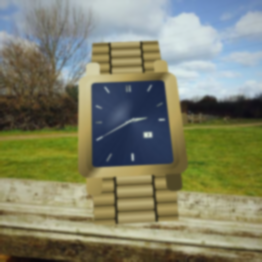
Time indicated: 2:40
